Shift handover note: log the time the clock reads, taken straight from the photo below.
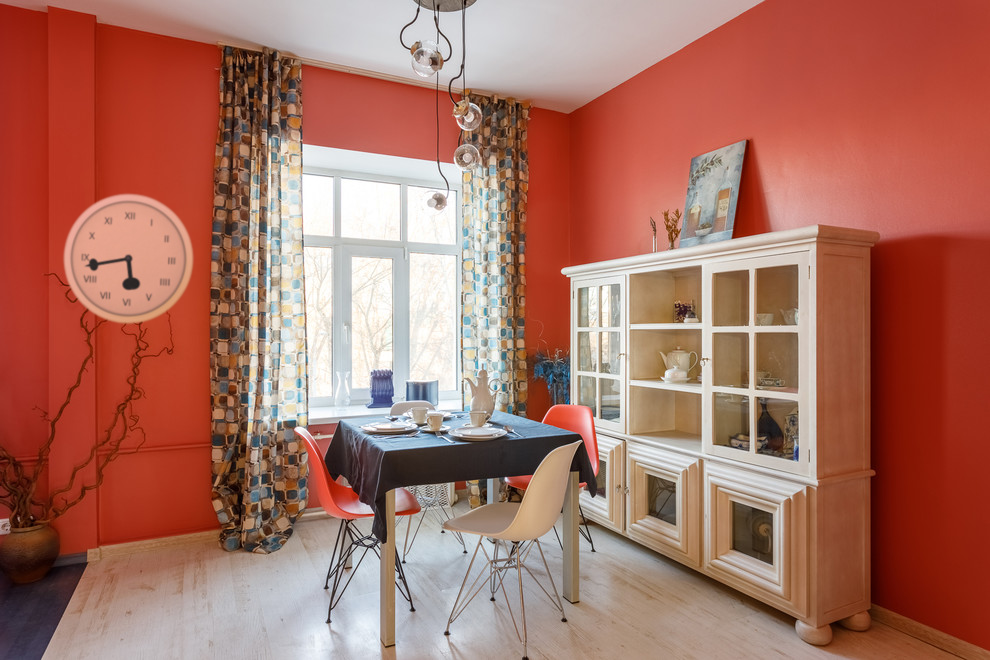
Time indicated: 5:43
